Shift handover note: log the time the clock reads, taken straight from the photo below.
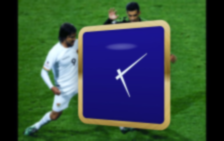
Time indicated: 5:09
